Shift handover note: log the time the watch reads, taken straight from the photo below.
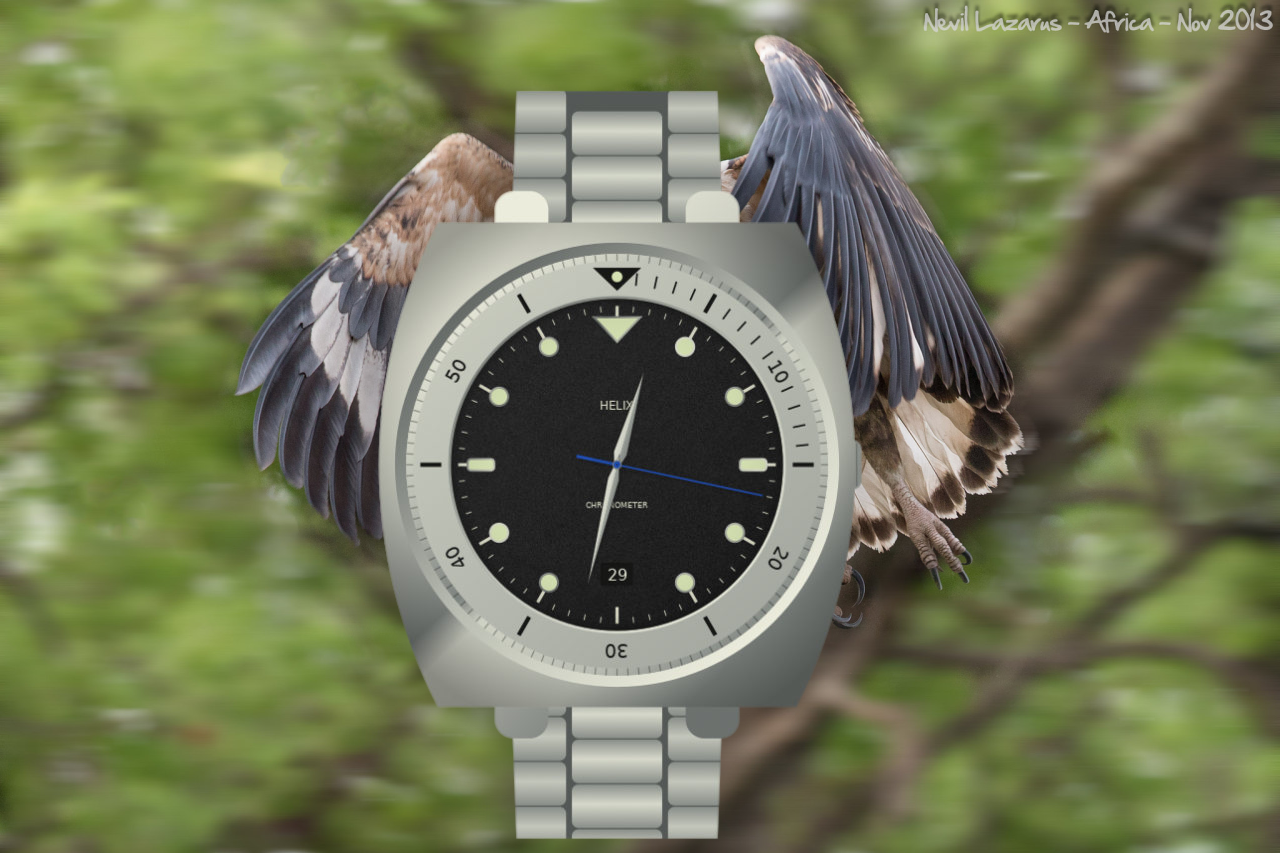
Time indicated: 12:32:17
